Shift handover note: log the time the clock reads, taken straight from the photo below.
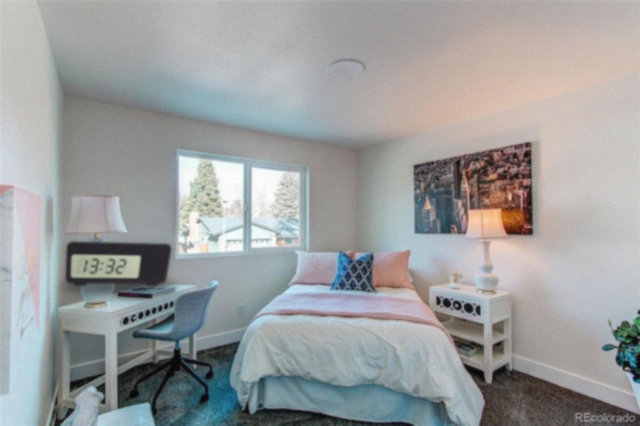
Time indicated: 13:32
